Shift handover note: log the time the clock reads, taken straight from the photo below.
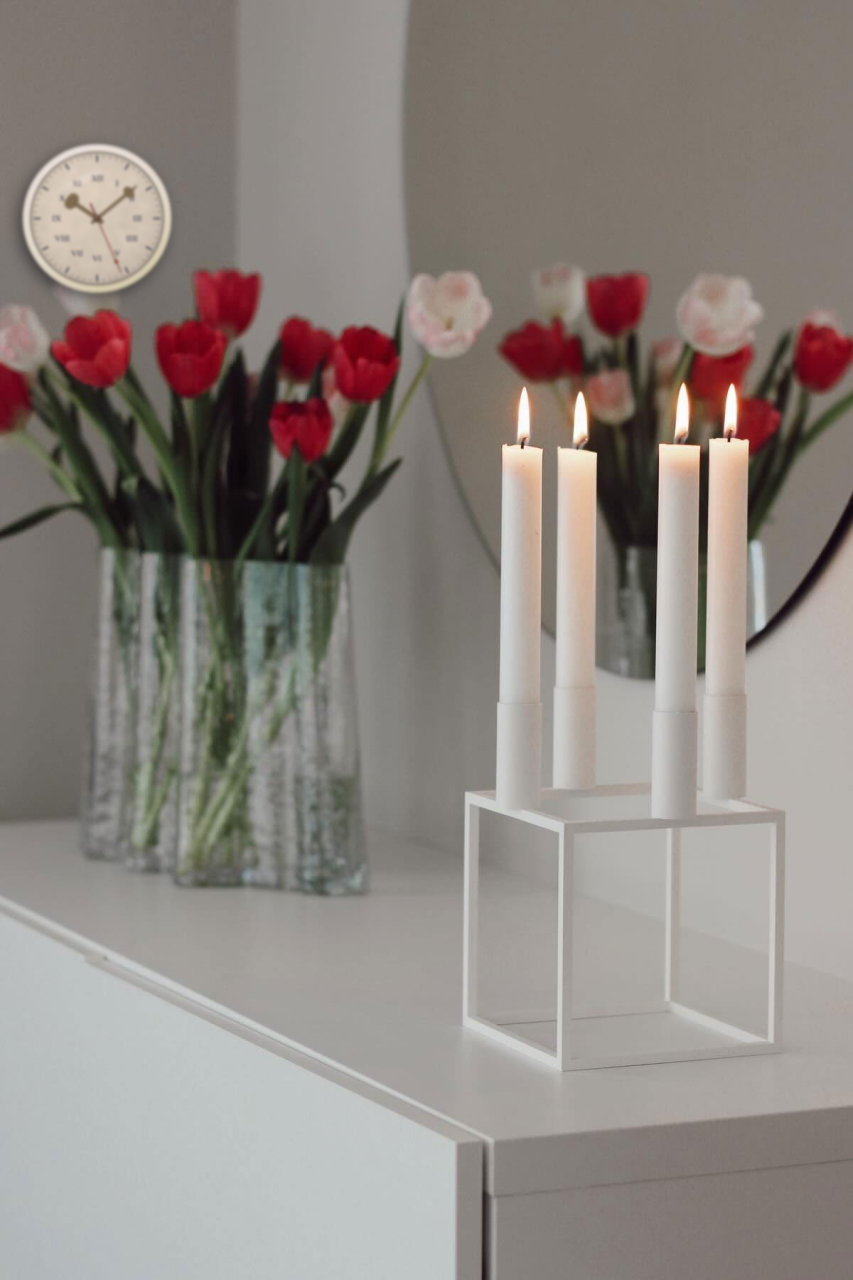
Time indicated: 10:08:26
